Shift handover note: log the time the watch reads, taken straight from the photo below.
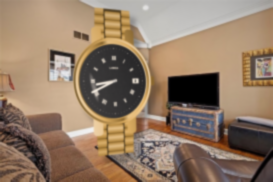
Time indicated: 8:41
